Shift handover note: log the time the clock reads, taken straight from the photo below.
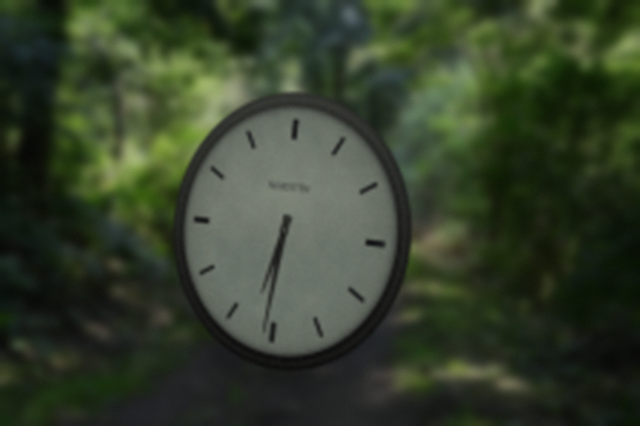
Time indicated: 6:31
